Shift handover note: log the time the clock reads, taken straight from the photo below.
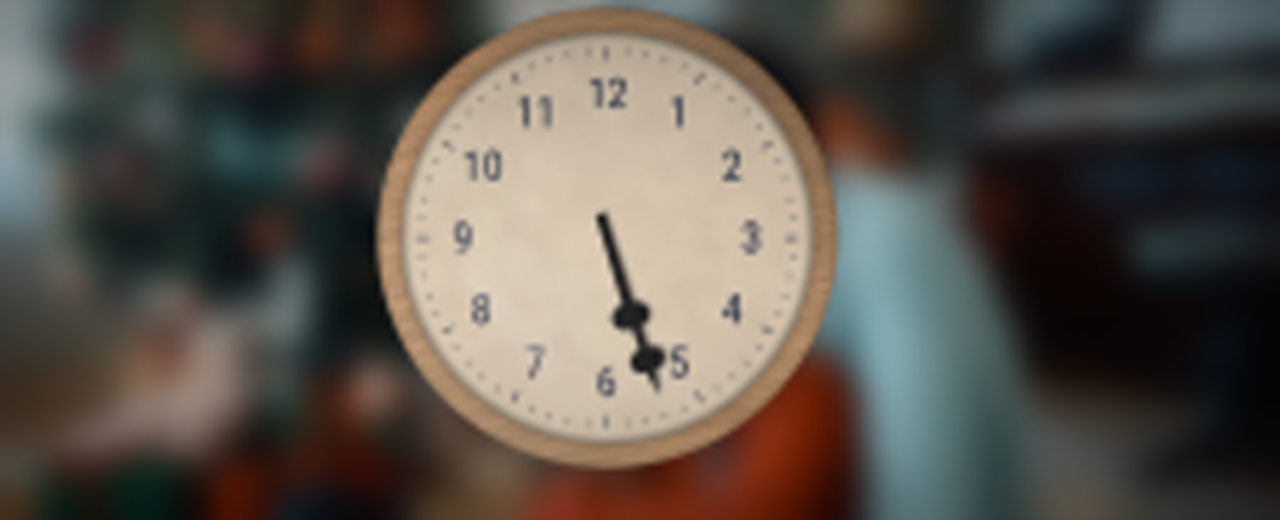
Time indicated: 5:27
